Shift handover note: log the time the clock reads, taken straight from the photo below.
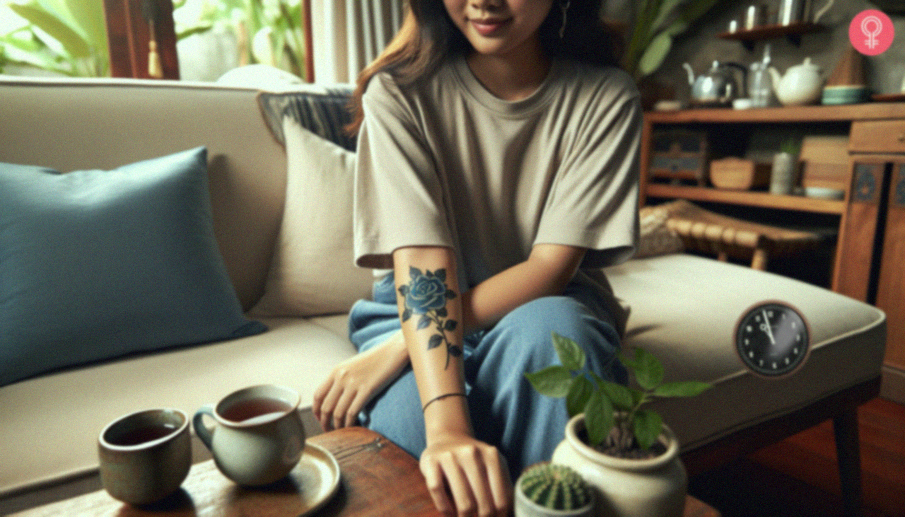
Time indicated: 10:58
